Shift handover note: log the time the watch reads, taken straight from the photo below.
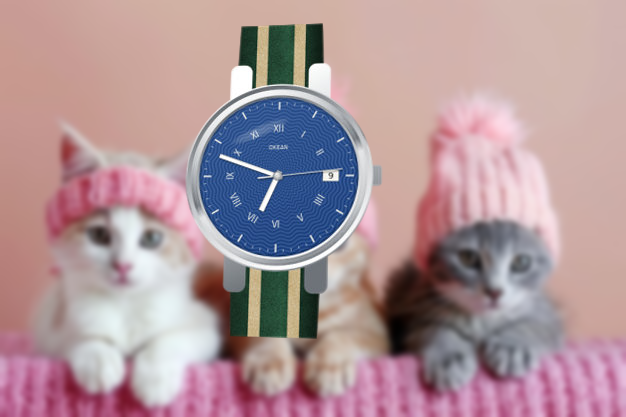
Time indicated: 6:48:14
